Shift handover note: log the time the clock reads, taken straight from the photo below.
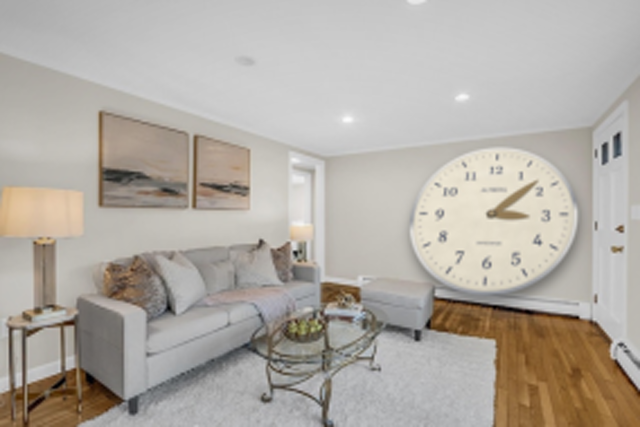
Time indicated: 3:08
